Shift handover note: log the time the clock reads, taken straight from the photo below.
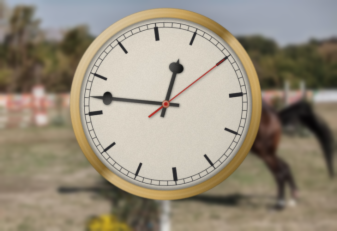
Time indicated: 12:47:10
